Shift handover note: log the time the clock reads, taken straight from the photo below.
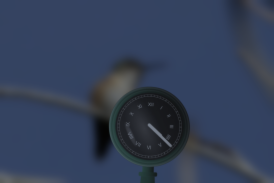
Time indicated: 4:22
